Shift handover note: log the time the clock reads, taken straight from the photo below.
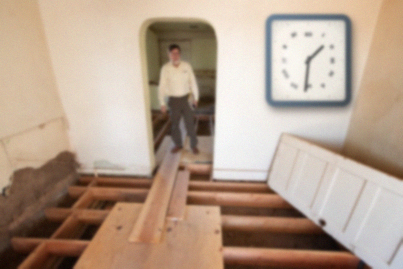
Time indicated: 1:31
